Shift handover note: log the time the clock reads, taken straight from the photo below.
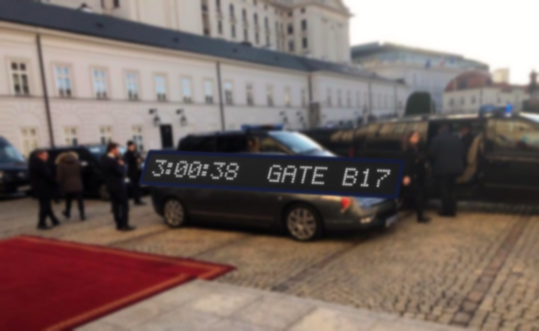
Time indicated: 3:00:38
